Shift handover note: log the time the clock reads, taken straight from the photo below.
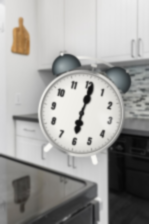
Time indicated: 6:01
